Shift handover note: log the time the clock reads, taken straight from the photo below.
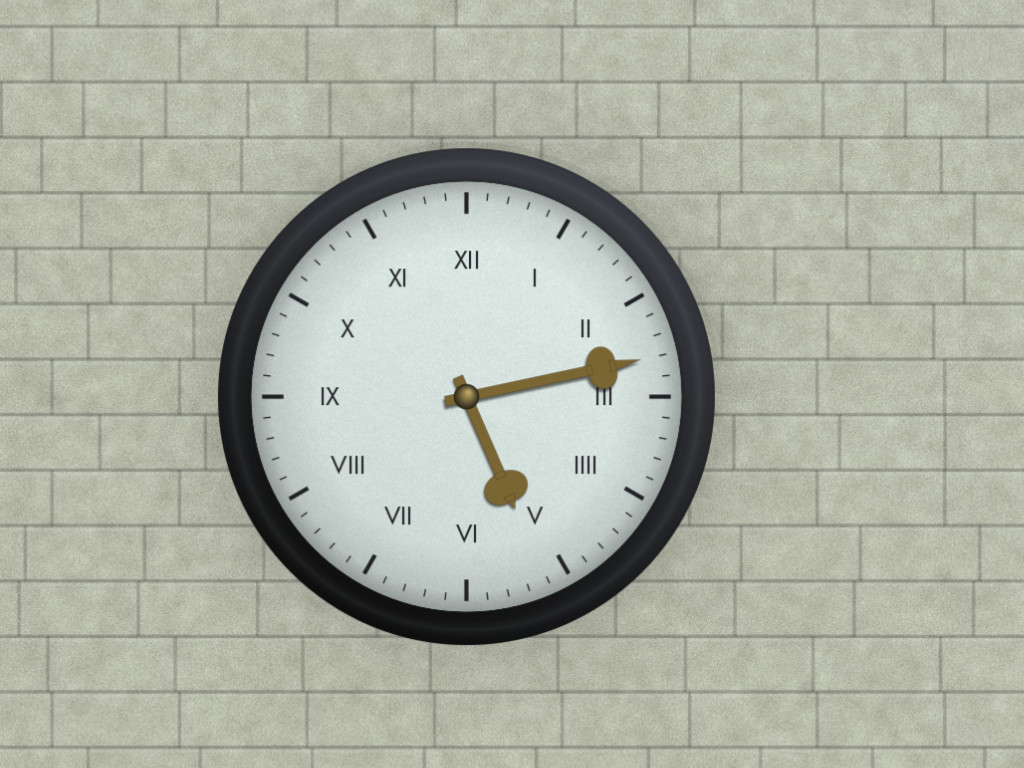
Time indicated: 5:13
